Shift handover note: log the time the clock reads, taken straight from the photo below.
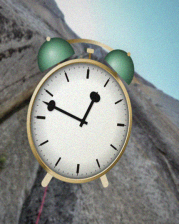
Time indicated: 12:48
